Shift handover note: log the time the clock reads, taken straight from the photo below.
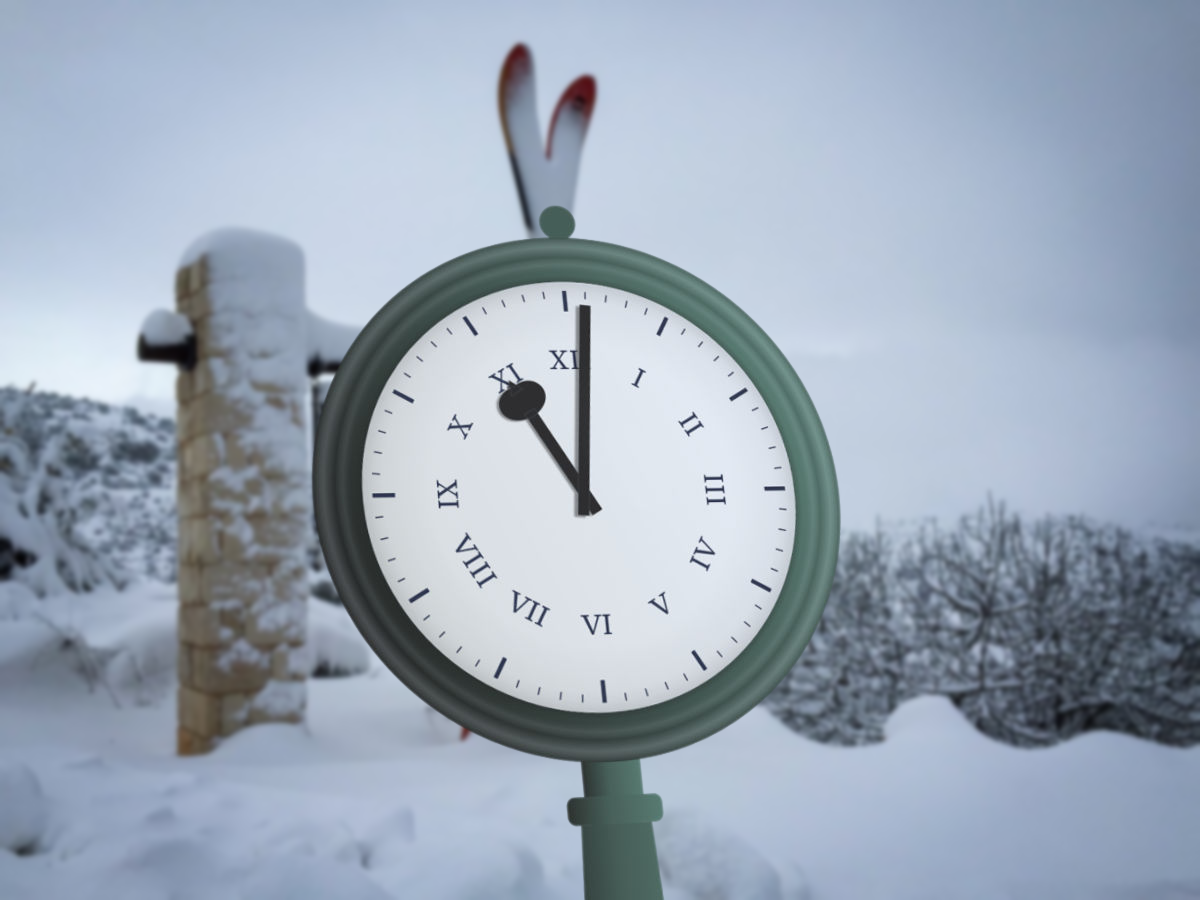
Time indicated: 11:01
